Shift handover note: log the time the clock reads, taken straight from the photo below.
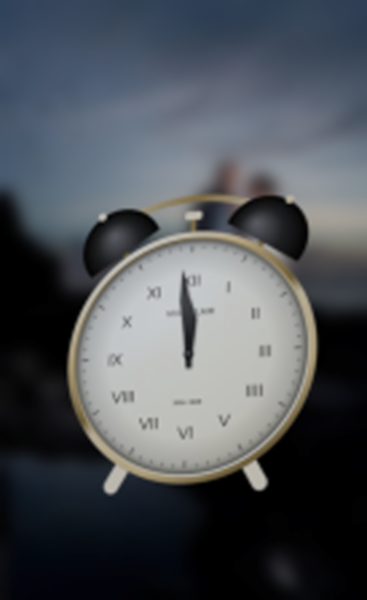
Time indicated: 11:59
